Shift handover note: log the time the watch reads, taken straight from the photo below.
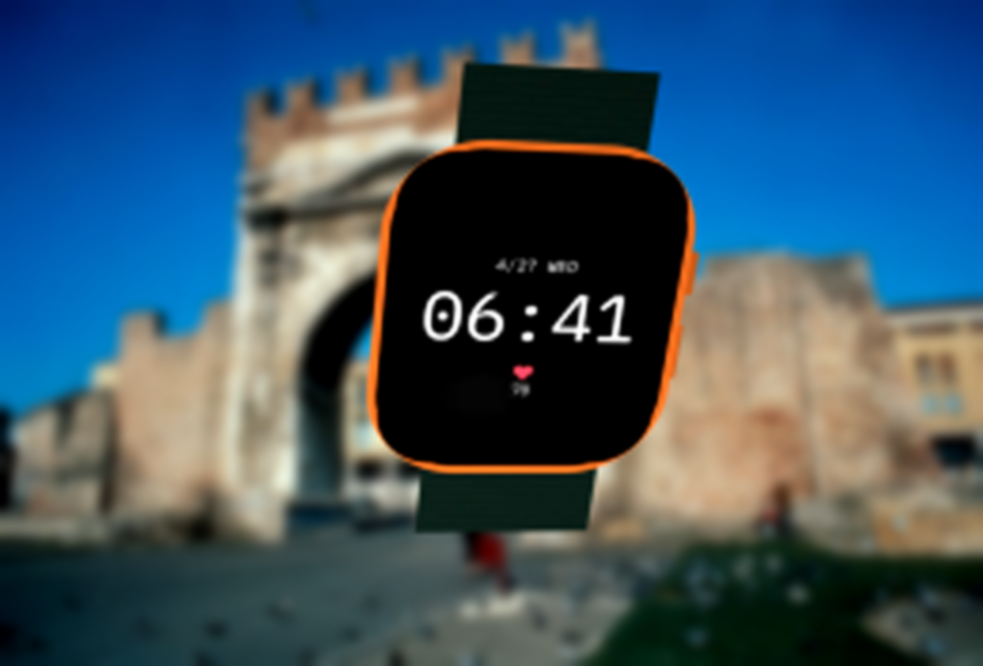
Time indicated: 6:41
